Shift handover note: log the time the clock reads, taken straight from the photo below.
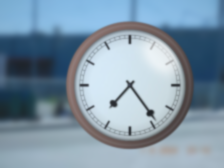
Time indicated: 7:24
